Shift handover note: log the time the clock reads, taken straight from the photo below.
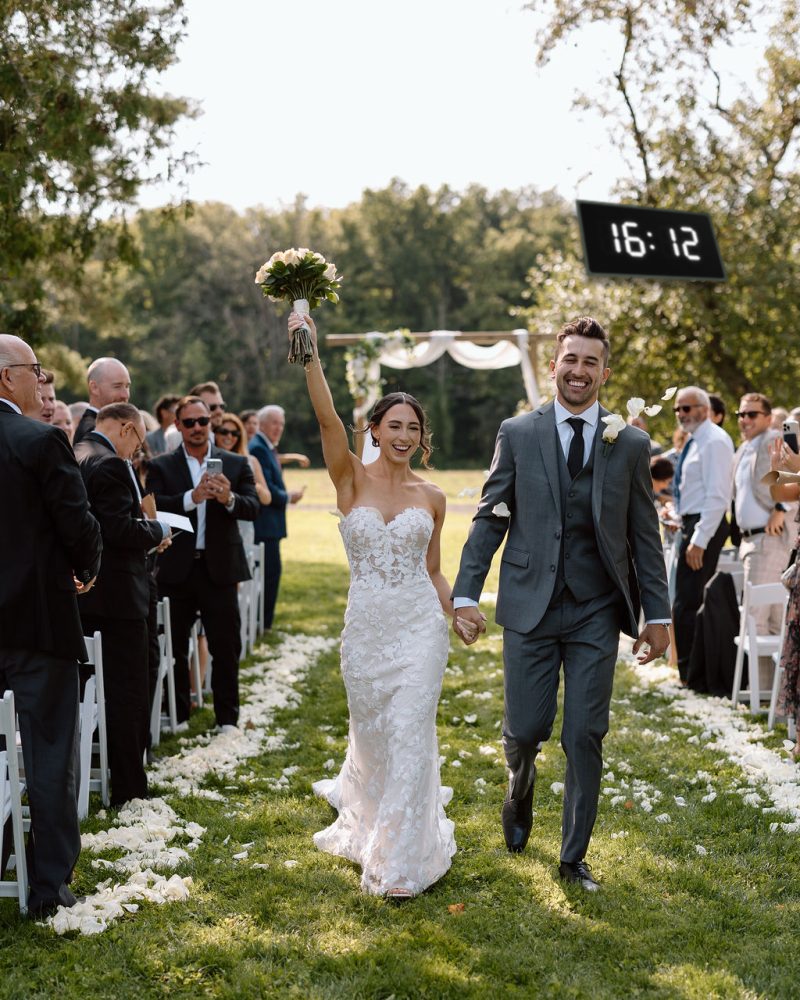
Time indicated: 16:12
